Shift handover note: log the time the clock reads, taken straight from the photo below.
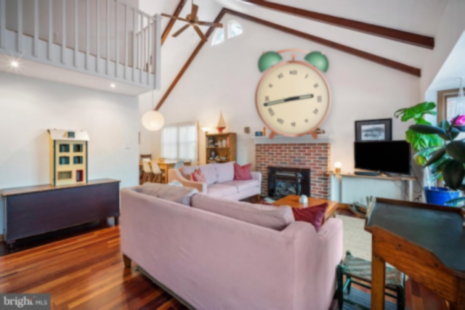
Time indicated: 2:43
